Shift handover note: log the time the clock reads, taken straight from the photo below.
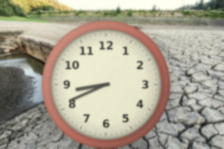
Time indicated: 8:41
